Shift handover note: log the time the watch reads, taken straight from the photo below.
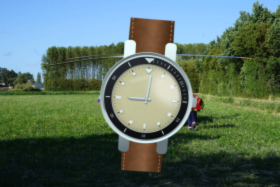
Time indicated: 9:01
